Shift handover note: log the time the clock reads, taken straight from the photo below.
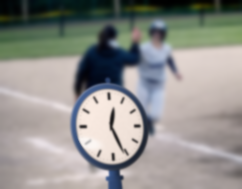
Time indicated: 12:26
